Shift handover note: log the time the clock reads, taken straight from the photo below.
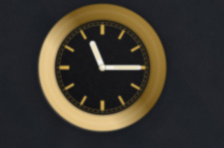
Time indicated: 11:15
